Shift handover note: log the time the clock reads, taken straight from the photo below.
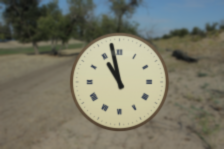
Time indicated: 10:58
